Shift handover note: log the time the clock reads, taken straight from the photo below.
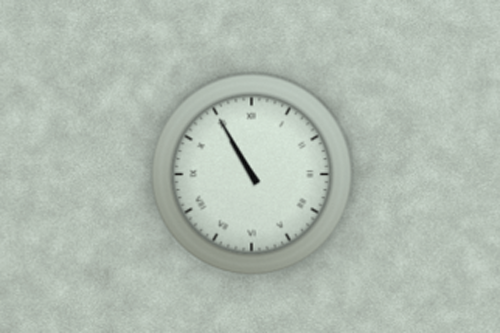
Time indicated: 10:55
